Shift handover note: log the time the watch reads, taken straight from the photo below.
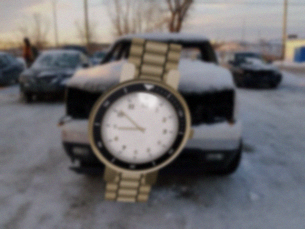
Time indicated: 8:51
